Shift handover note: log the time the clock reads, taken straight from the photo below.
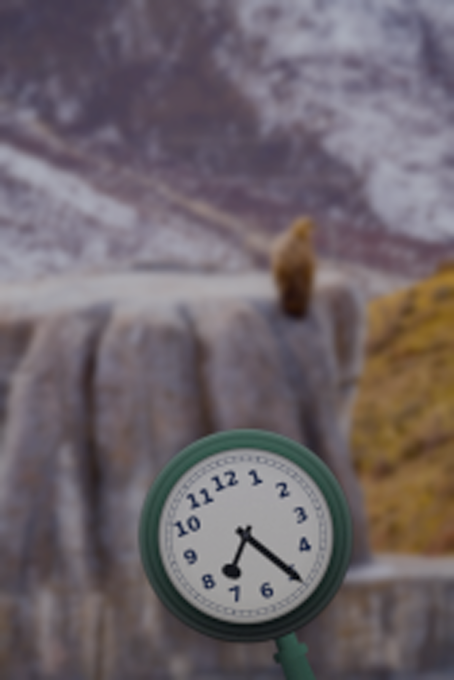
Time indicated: 7:25
